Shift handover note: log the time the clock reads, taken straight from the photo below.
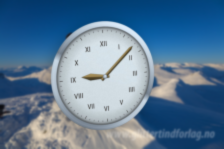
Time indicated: 9:08
